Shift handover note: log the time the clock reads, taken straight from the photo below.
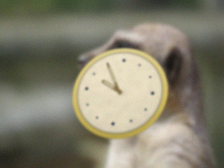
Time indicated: 9:55
